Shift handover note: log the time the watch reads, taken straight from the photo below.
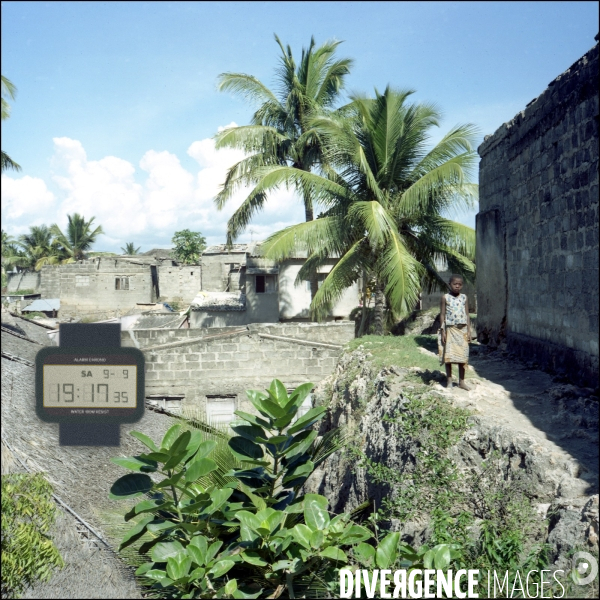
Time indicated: 19:17:35
